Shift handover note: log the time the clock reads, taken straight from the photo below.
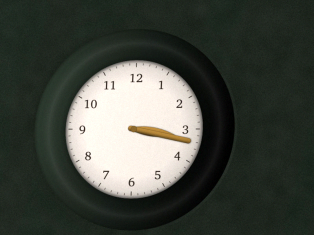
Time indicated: 3:17
